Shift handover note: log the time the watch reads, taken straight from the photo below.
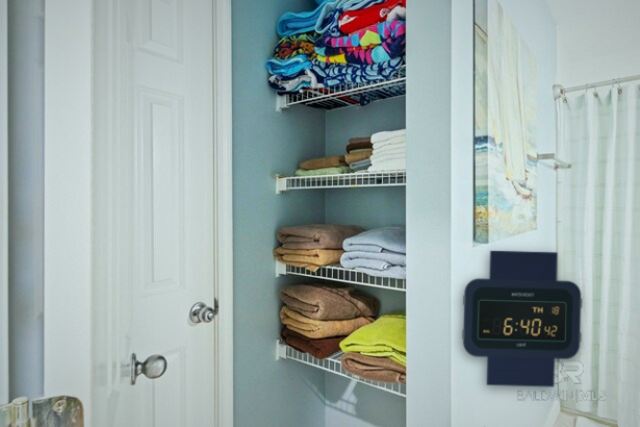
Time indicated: 6:40:42
